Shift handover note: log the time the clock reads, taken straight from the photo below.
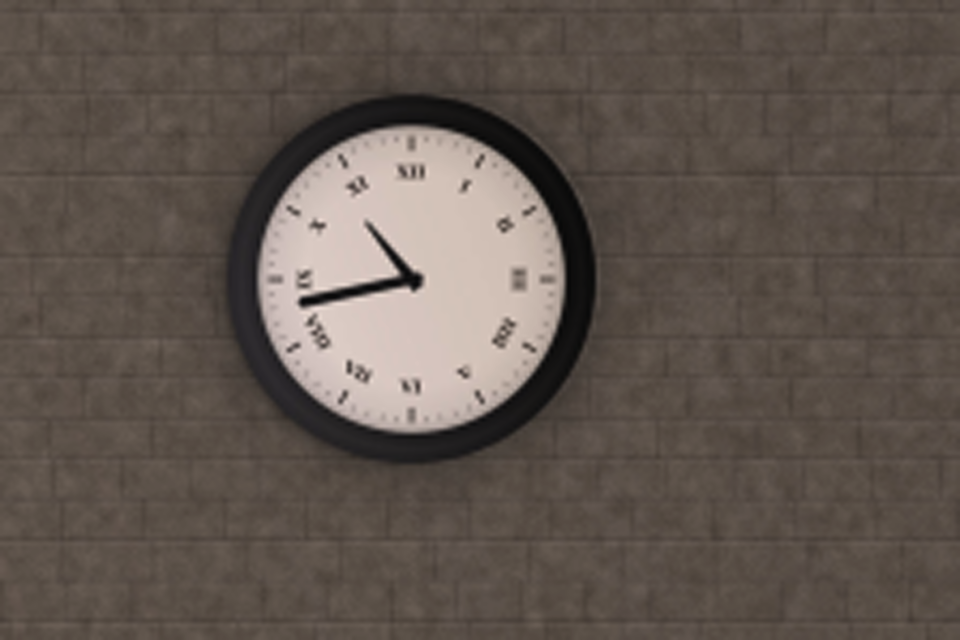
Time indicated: 10:43
